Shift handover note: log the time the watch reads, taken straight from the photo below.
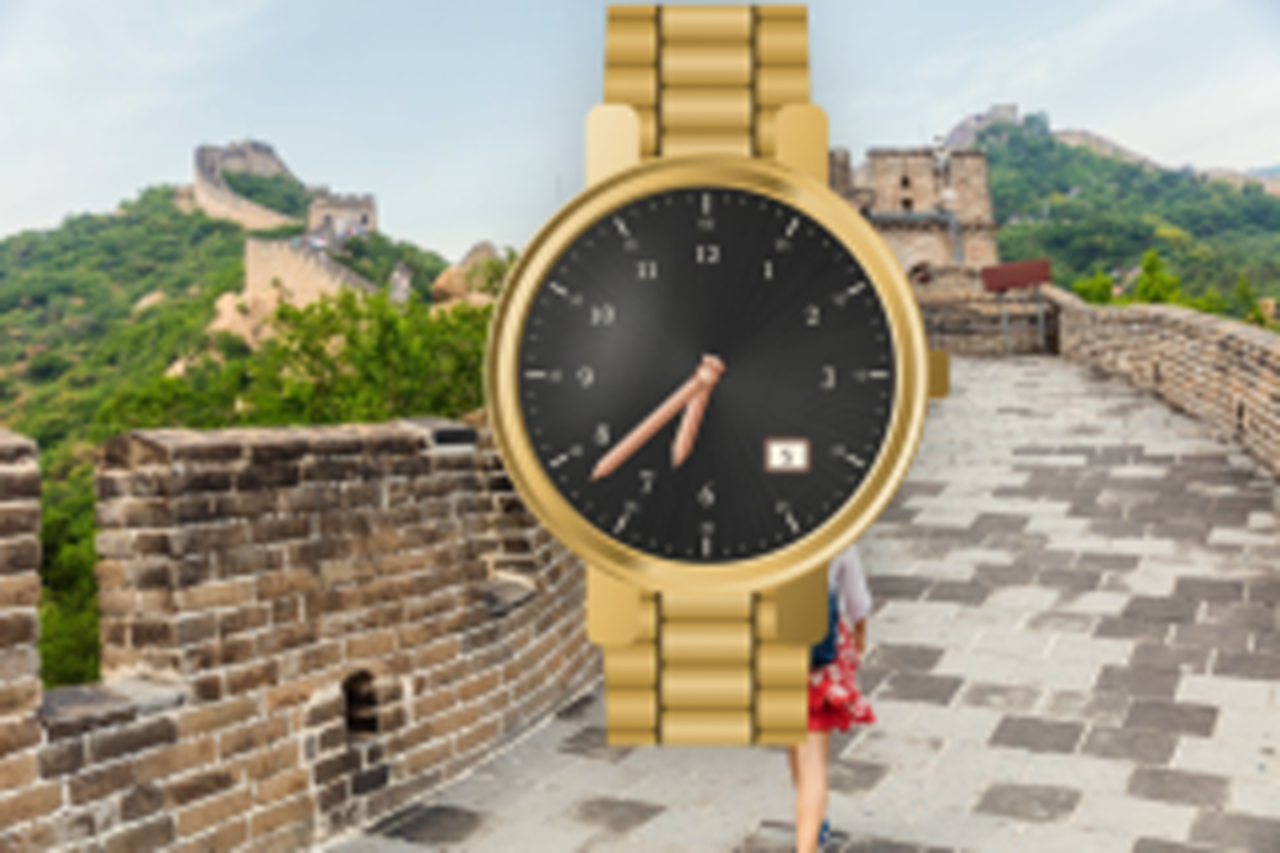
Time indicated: 6:38
